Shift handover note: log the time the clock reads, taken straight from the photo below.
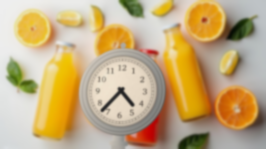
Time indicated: 4:37
